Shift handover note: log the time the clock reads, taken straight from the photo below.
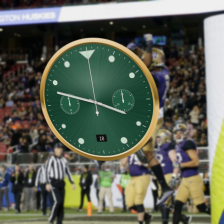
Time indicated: 3:48
